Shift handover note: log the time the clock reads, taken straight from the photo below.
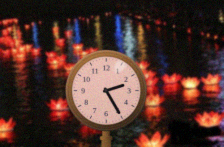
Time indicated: 2:25
